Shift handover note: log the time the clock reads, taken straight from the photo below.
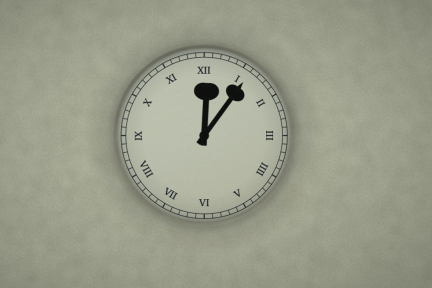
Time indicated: 12:06
